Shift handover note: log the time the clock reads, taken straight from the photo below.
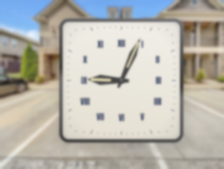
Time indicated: 9:04
